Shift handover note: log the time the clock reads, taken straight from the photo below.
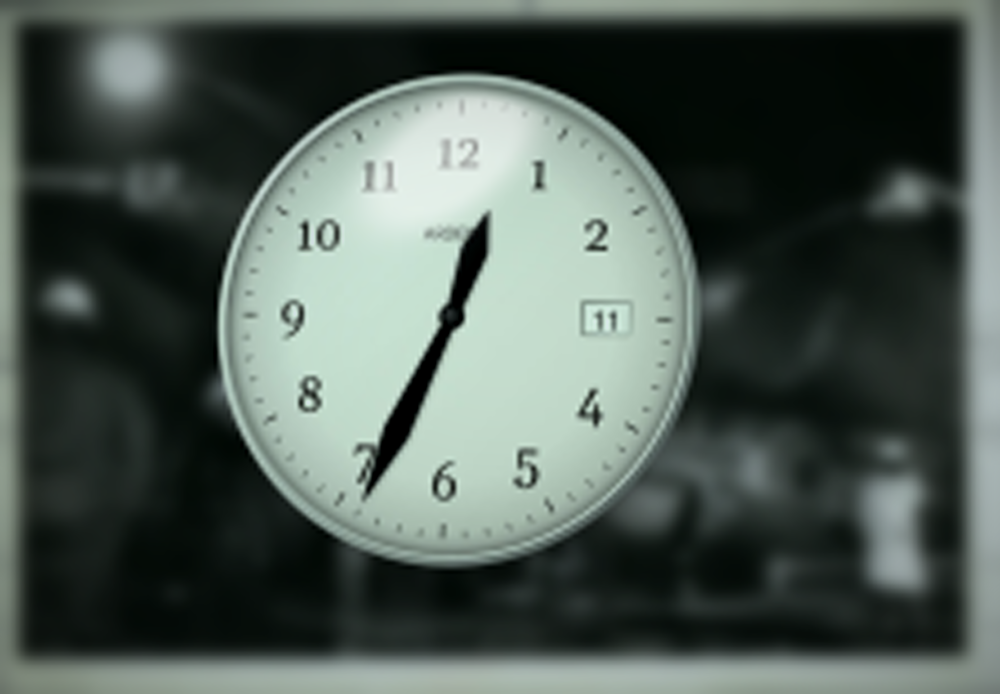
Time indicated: 12:34
